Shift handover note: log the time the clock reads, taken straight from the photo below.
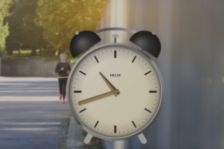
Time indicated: 10:42
